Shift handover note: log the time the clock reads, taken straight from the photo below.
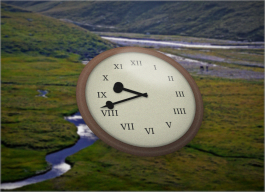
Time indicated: 9:42
